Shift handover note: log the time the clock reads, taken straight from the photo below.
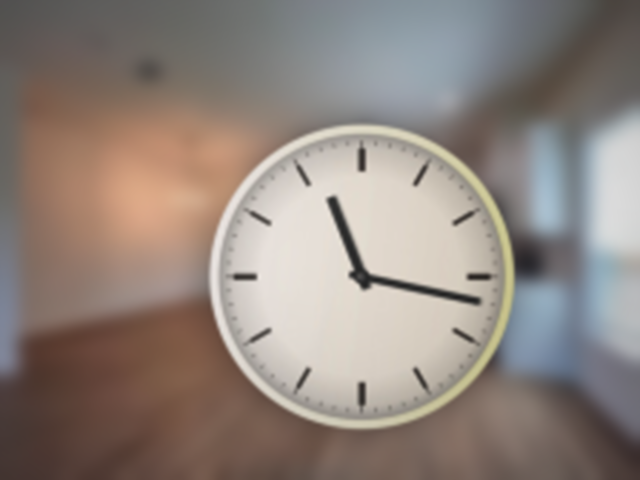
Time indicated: 11:17
